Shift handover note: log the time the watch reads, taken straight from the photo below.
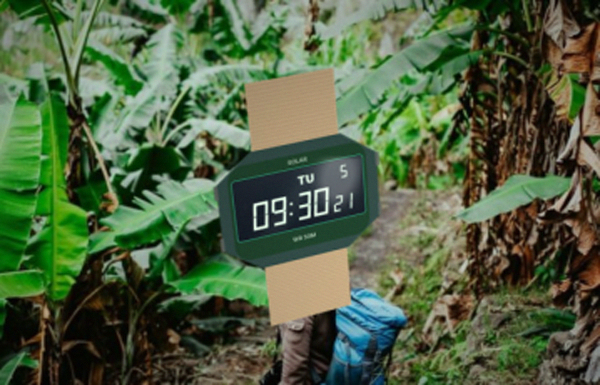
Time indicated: 9:30:21
